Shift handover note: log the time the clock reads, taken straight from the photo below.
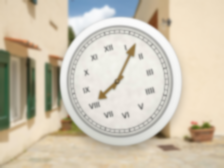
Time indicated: 8:07
